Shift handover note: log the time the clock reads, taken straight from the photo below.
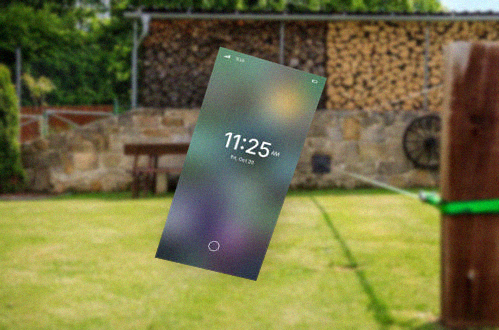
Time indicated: 11:25
